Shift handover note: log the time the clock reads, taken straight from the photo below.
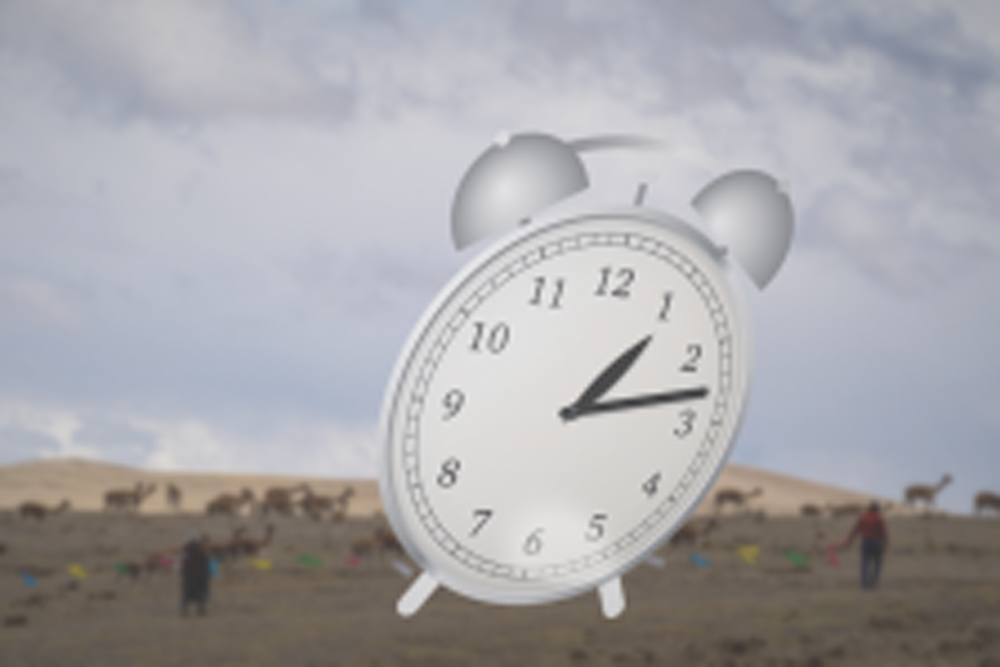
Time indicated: 1:13
